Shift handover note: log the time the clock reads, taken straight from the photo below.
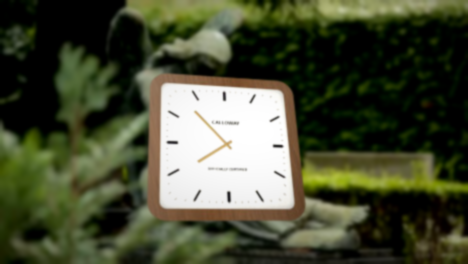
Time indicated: 7:53
